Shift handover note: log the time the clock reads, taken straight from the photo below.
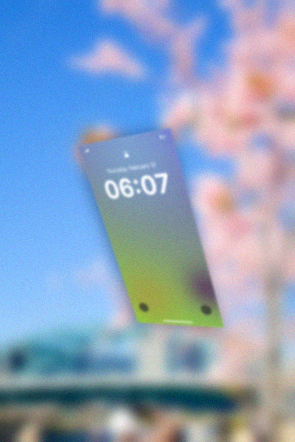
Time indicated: 6:07
